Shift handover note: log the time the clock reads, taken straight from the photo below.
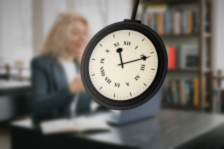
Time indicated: 11:11
